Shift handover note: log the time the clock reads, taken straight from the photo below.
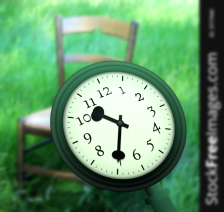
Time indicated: 10:35
